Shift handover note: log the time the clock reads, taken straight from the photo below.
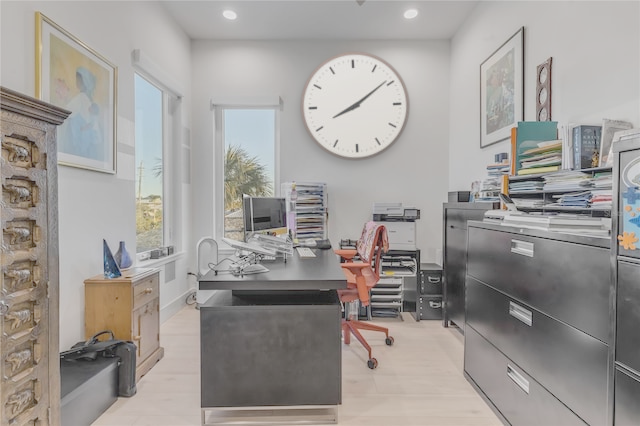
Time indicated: 8:09
